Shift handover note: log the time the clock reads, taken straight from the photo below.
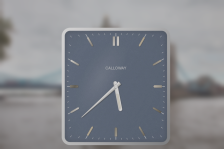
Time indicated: 5:38
